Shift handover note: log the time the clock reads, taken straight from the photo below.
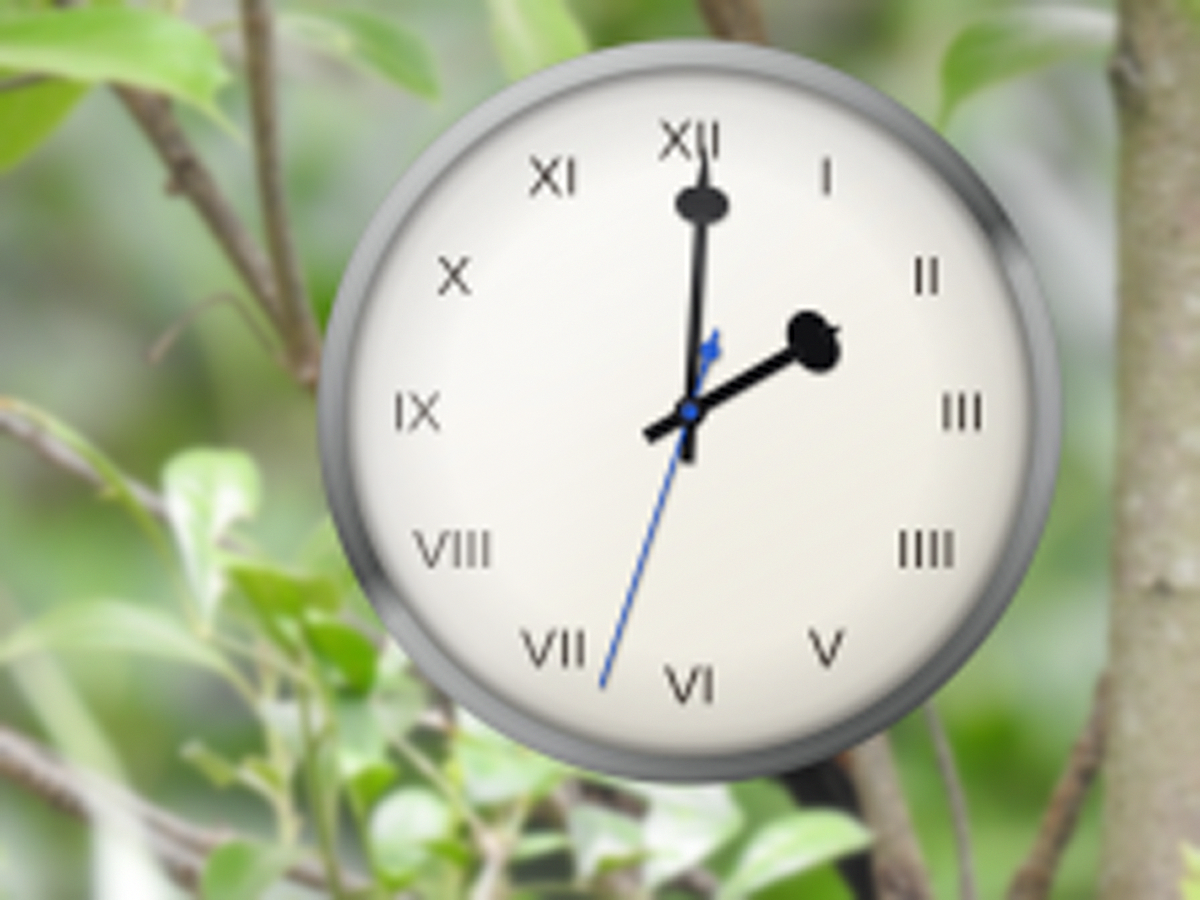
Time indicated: 2:00:33
